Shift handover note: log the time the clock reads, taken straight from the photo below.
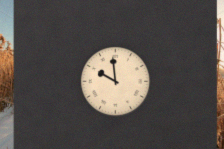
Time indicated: 9:59
